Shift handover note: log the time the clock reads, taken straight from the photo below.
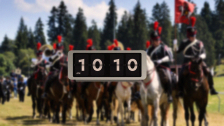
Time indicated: 10:10
